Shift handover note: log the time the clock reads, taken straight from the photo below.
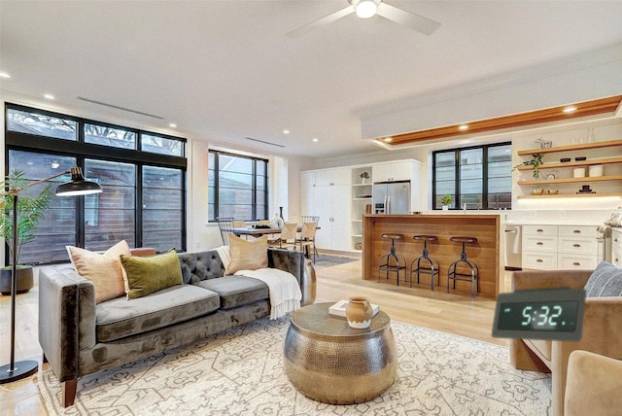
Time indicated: 5:32
